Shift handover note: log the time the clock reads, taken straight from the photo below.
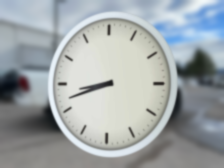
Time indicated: 8:42
